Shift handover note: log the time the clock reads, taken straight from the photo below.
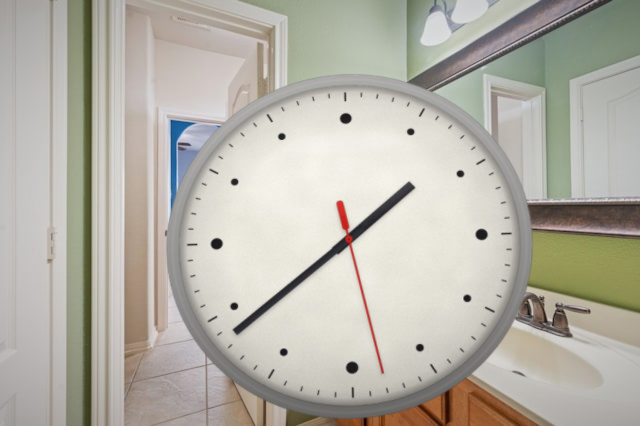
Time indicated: 1:38:28
